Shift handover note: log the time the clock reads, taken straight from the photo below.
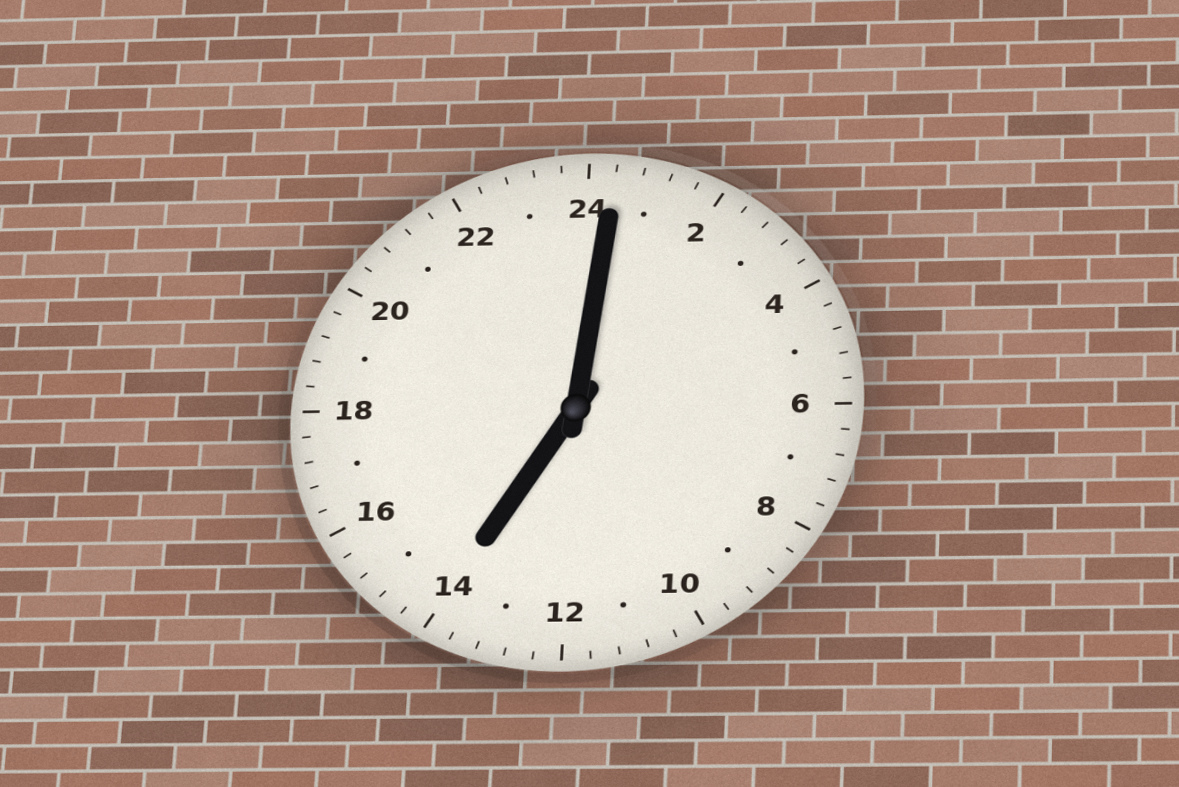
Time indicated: 14:01
